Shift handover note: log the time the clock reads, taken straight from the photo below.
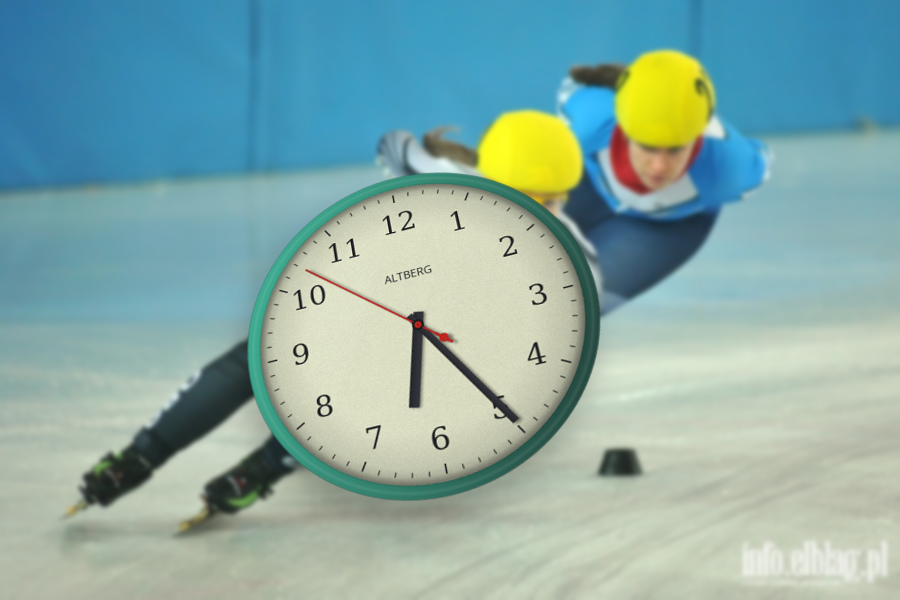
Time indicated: 6:24:52
